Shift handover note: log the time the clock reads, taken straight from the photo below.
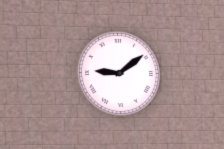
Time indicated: 9:09
